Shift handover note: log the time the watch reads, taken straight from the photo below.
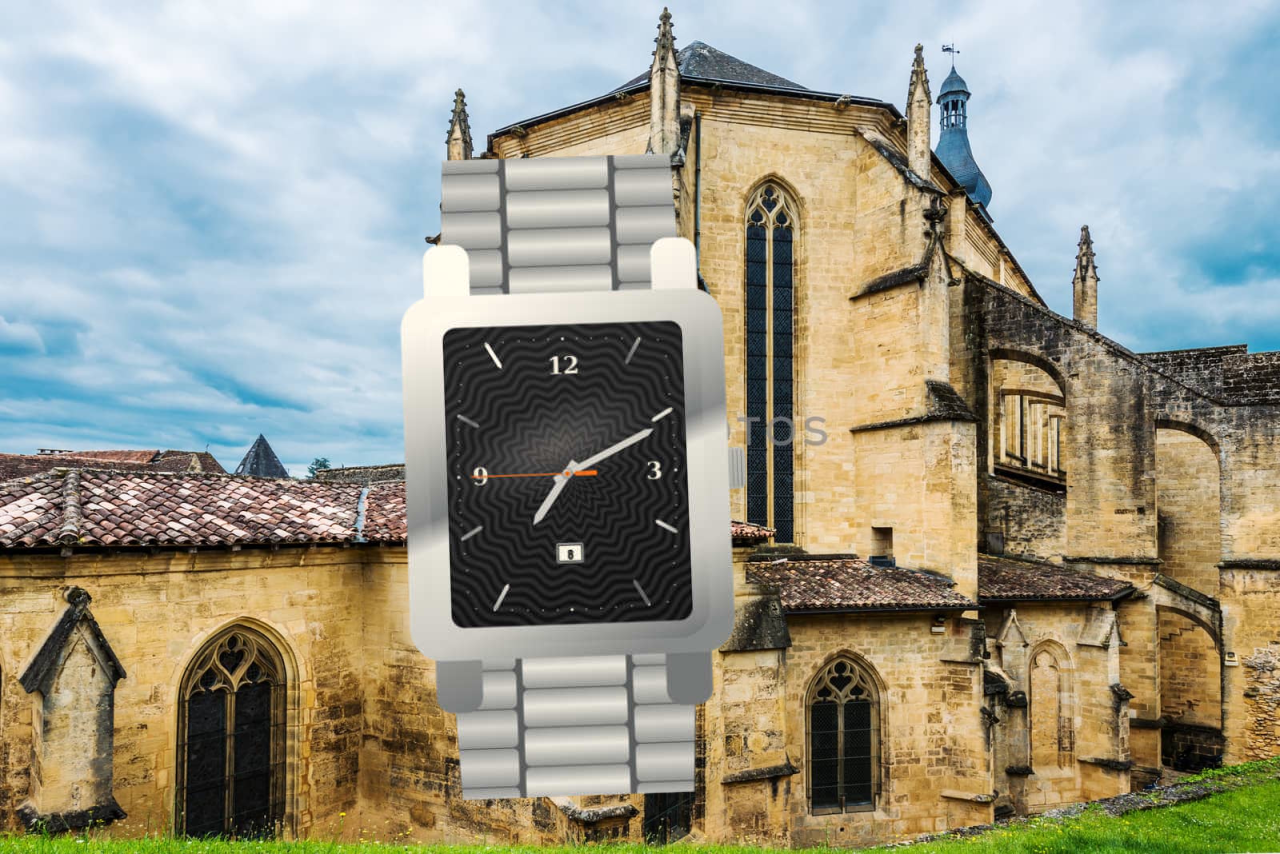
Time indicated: 7:10:45
